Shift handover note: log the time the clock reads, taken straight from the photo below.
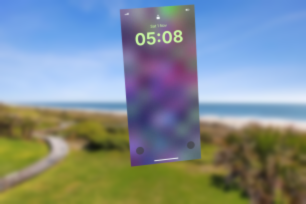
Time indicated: 5:08
